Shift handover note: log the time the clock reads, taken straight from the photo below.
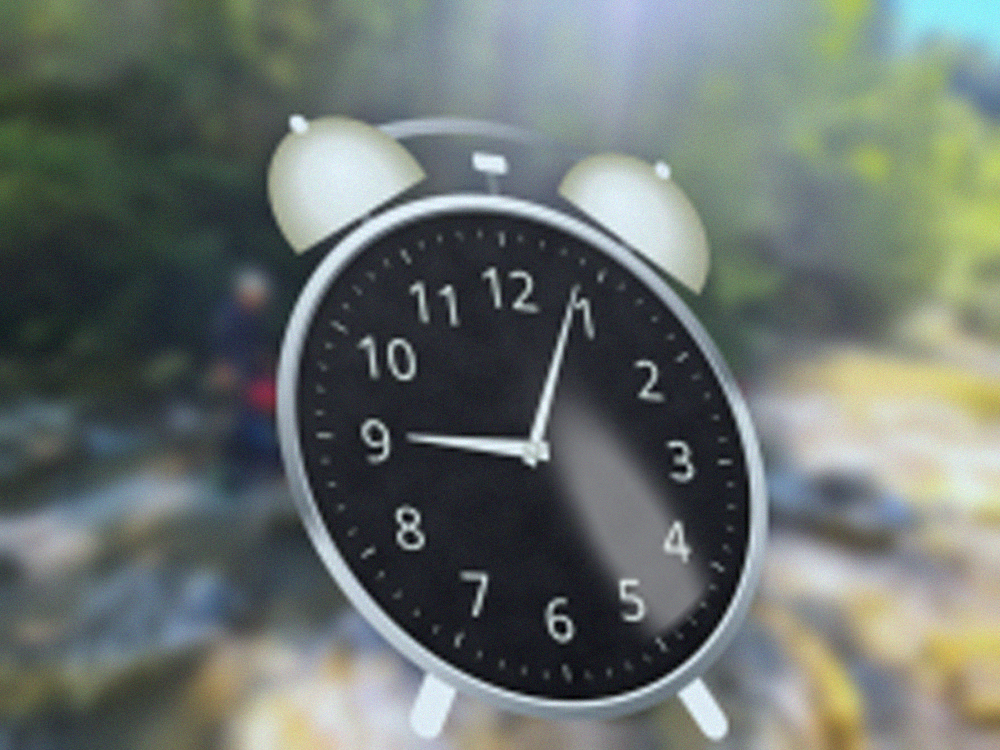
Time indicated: 9:04
